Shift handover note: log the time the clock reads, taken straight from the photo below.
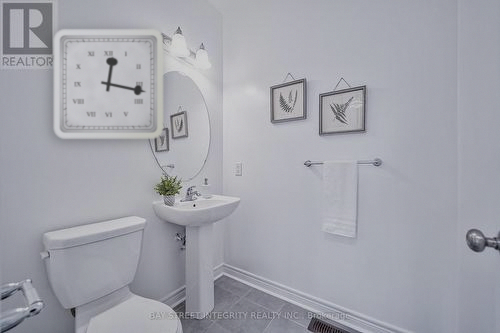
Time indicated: 12:17
